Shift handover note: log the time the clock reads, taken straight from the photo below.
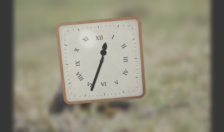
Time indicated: 12:34
